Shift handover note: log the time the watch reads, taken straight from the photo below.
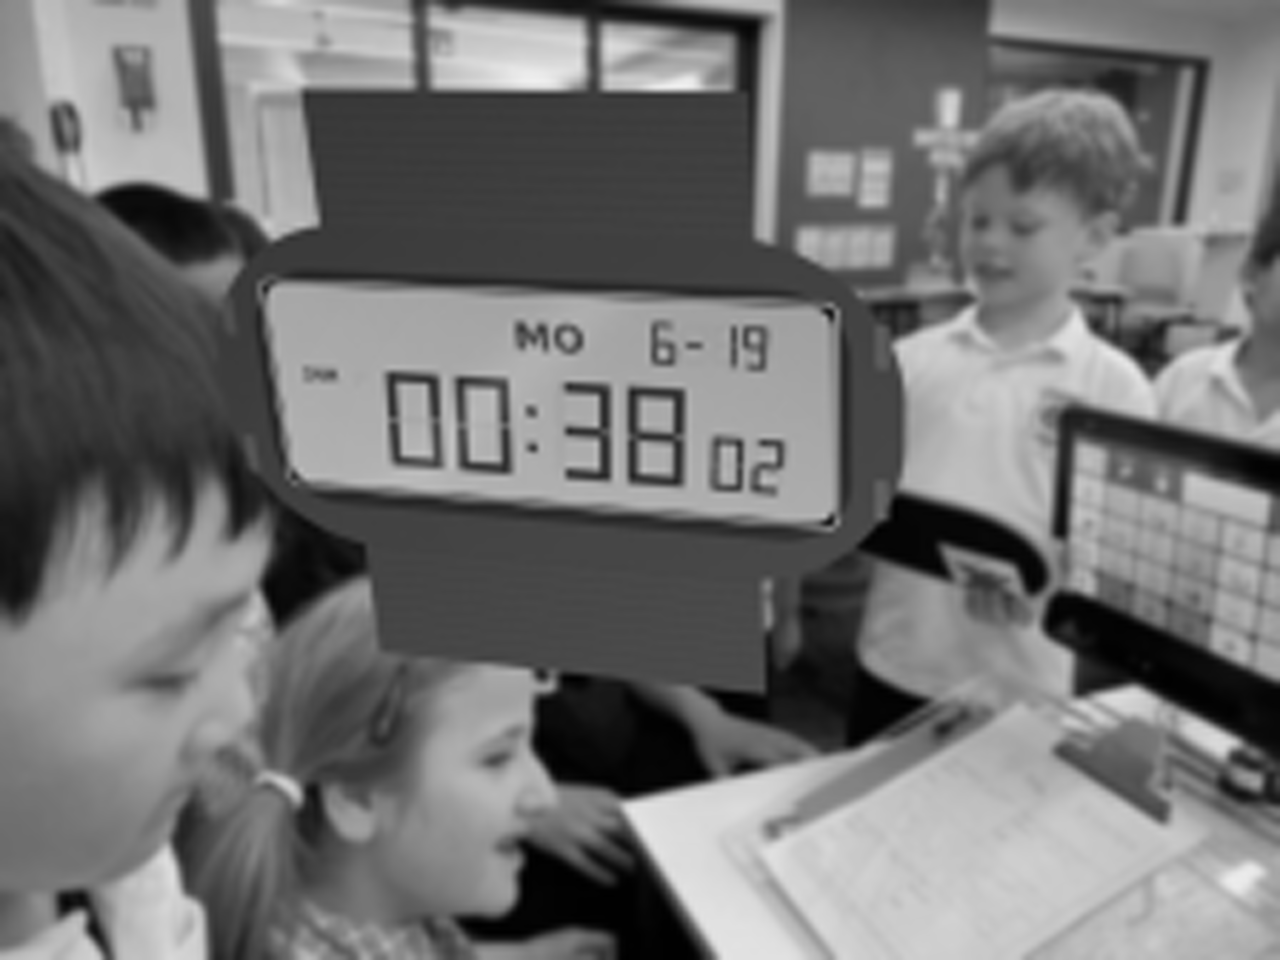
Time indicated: 0:38:02
